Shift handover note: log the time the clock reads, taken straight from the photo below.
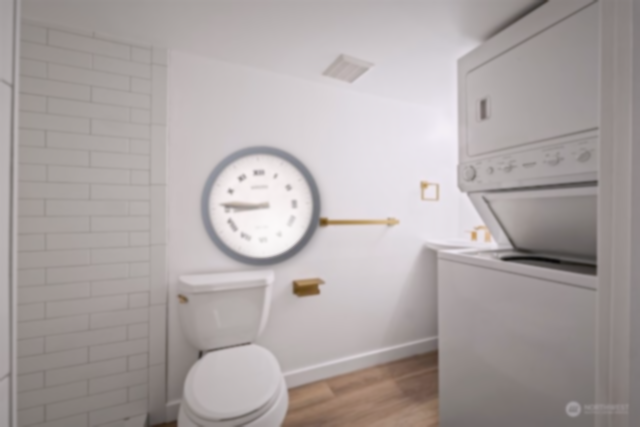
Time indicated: 8:46
